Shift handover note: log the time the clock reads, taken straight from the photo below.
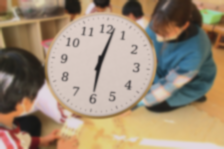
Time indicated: 6:02
